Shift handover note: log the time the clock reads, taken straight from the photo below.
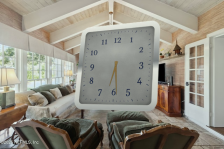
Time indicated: 6:29
